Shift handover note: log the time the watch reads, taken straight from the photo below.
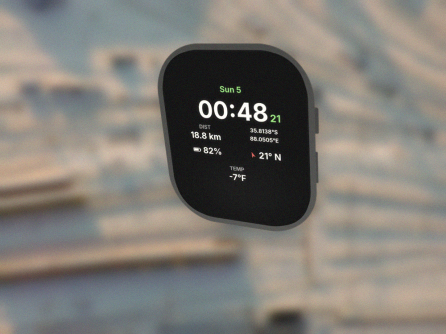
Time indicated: 0:48:21
